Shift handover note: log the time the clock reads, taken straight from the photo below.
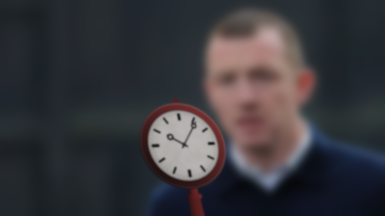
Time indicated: 10:06
